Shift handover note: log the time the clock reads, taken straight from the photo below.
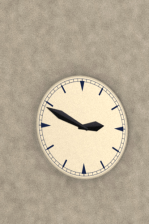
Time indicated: 2:49
